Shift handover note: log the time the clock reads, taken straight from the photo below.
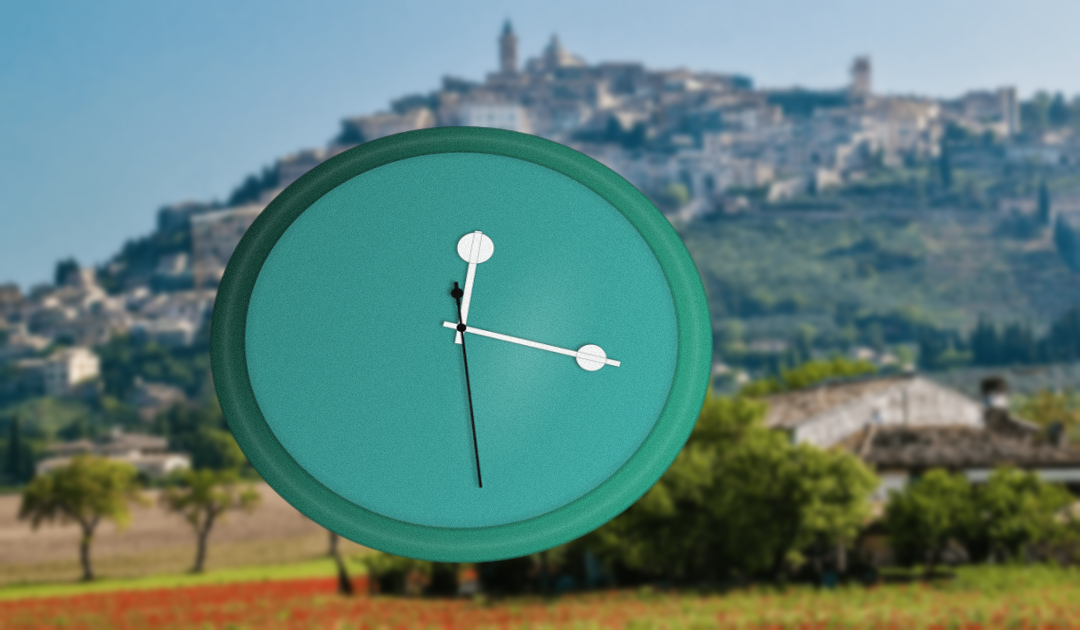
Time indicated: 12:17:29
